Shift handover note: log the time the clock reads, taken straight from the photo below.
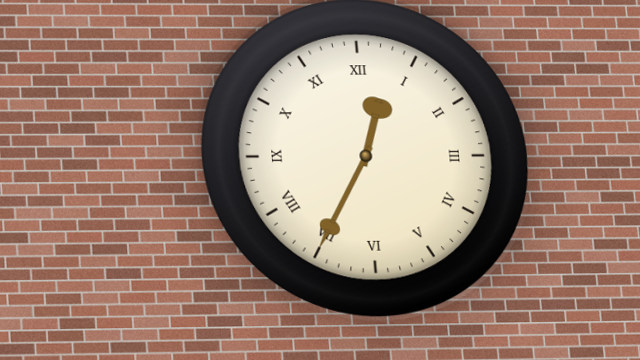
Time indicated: 12:35
